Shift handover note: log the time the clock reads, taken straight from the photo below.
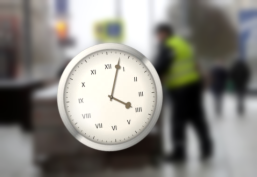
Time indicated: 4:03
